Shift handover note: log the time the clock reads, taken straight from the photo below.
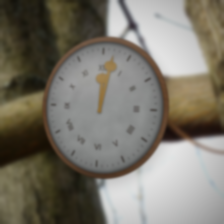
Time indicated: 12:02
